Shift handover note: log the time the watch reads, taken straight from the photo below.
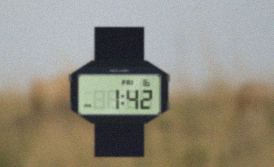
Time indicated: 1:42
